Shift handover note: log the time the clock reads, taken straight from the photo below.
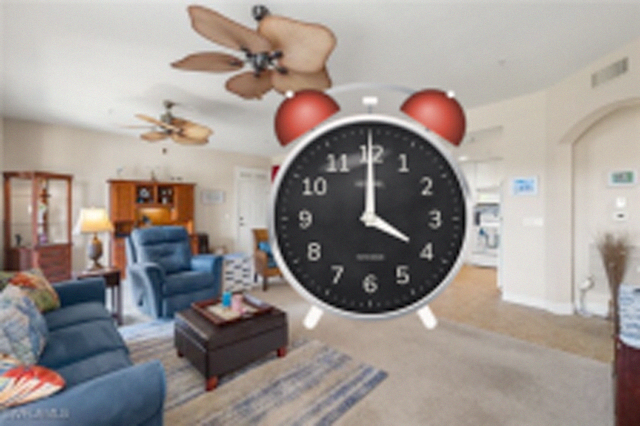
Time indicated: 4:00
